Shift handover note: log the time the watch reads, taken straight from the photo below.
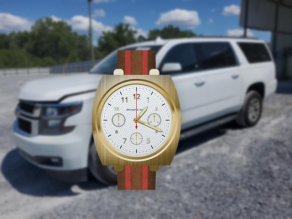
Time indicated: 1:19
